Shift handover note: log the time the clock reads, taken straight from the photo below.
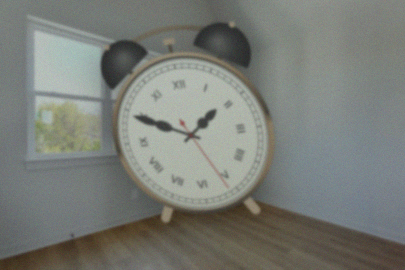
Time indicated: 1:49:26
